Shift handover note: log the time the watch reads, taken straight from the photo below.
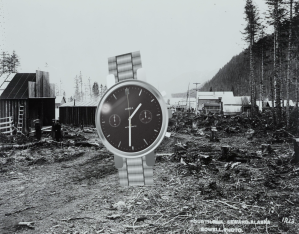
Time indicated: 1:31
